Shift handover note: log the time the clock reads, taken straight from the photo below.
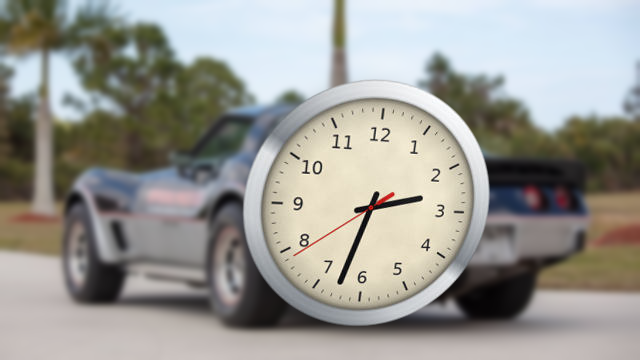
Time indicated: 2:32:39
